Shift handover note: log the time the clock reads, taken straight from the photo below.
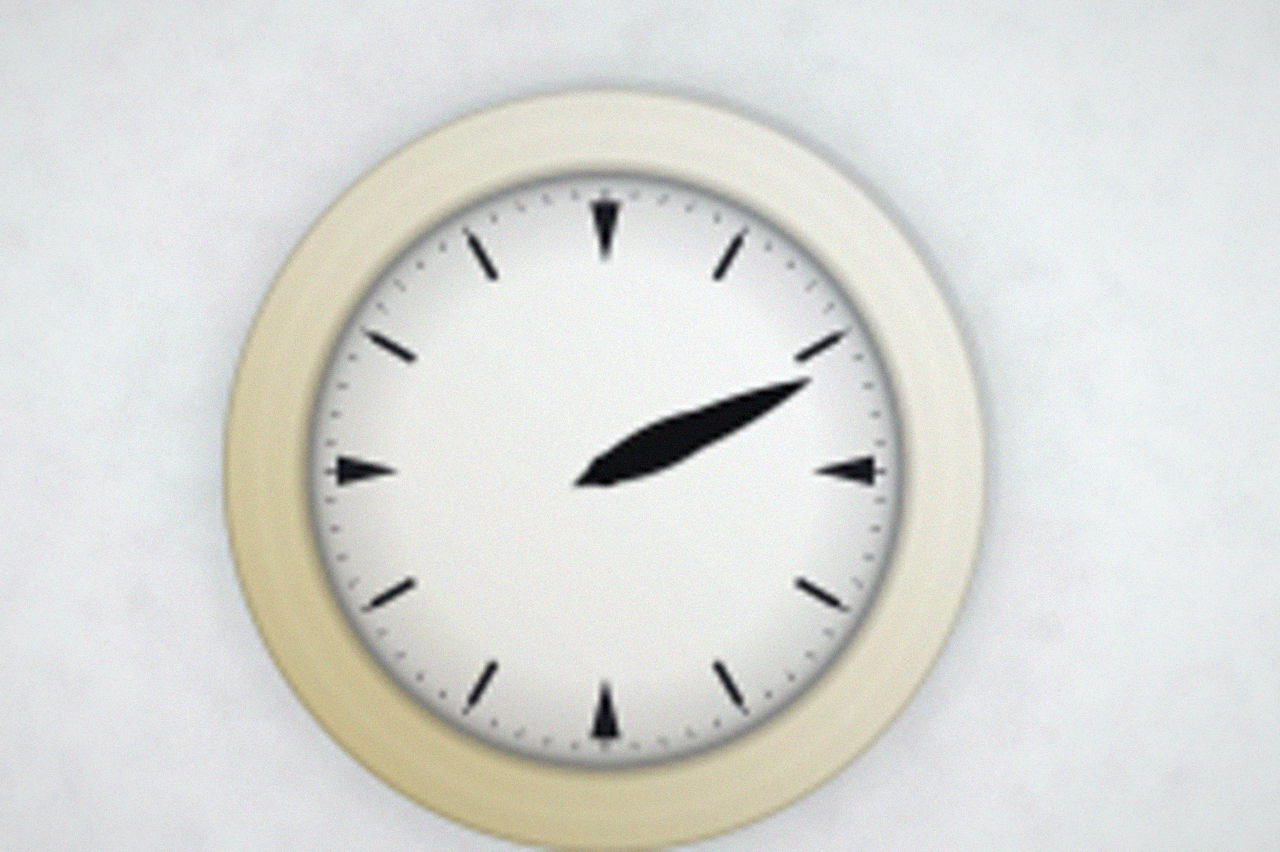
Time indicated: 2:11
